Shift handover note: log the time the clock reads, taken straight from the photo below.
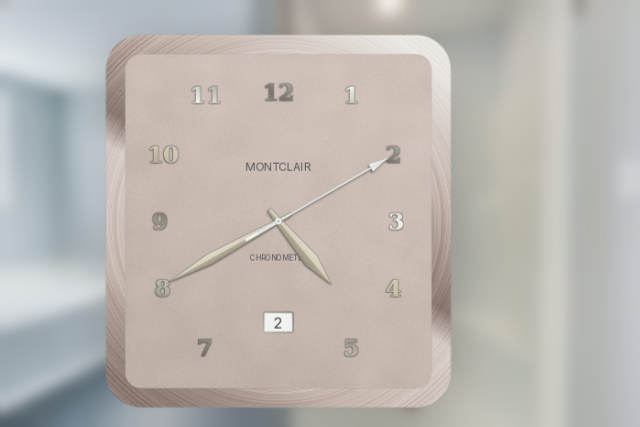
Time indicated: 4:40:10
